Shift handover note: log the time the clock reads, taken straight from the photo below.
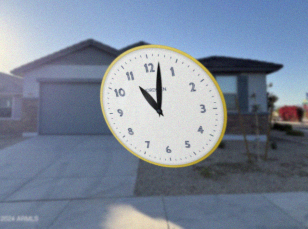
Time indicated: 11:02
